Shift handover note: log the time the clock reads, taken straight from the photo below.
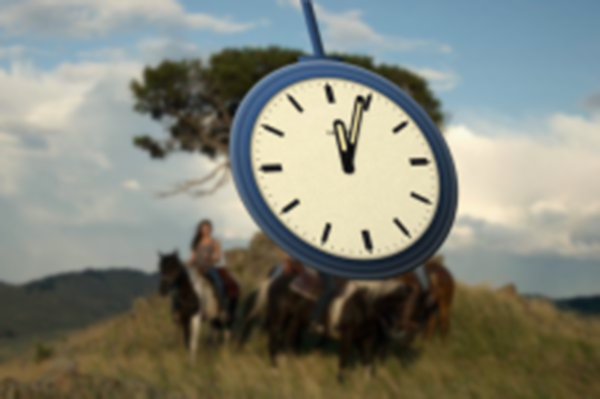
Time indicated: 12:04
